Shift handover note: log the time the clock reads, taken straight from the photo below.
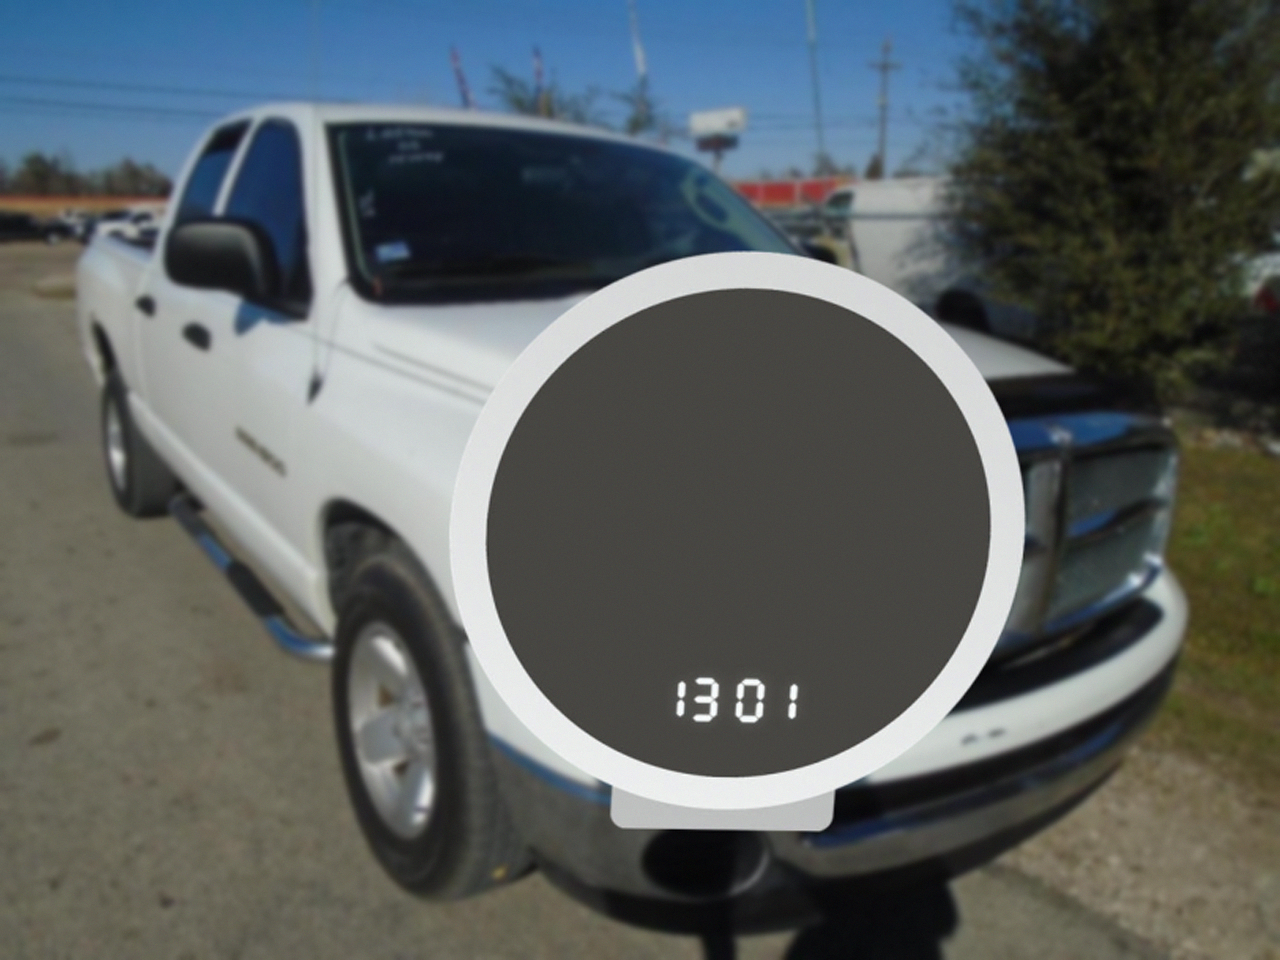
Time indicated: 13:01
